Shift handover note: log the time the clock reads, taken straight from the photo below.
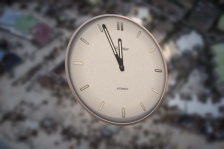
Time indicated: 11:56
